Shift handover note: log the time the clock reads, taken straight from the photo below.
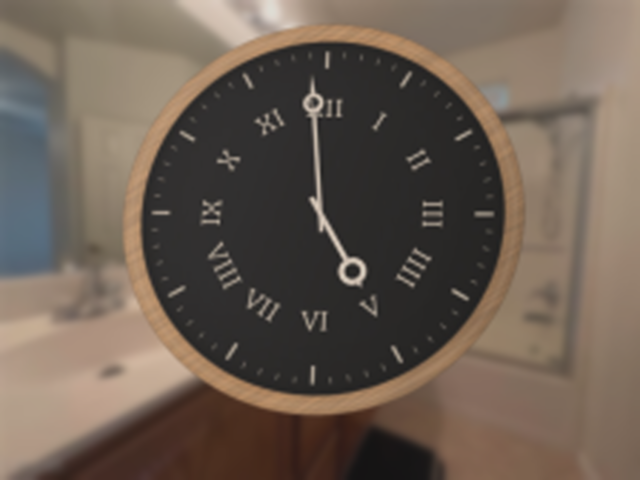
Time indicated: 4:59
